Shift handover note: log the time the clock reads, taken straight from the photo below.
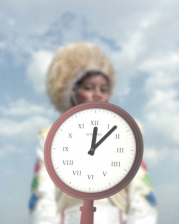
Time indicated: 12:07
